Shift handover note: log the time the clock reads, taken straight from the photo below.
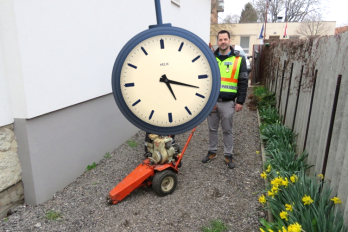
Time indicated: 5:18
